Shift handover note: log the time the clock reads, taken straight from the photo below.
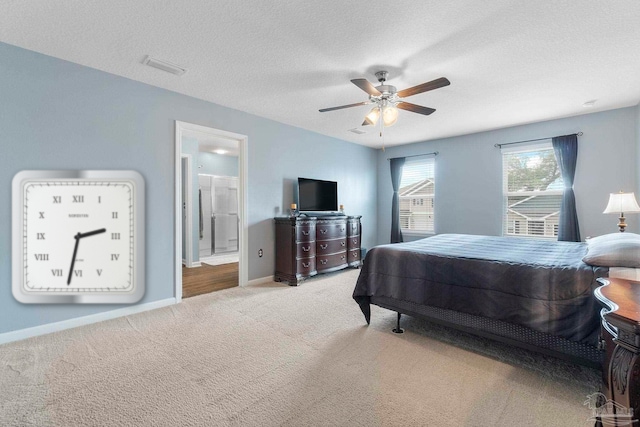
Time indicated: 2:32
